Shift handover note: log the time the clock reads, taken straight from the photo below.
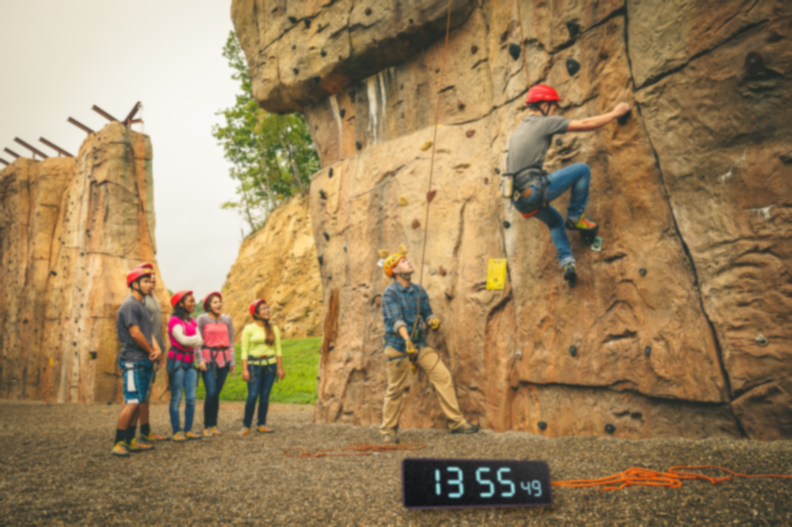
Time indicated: 13:55:49
